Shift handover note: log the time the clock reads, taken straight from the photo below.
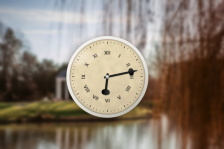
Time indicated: 6:13
